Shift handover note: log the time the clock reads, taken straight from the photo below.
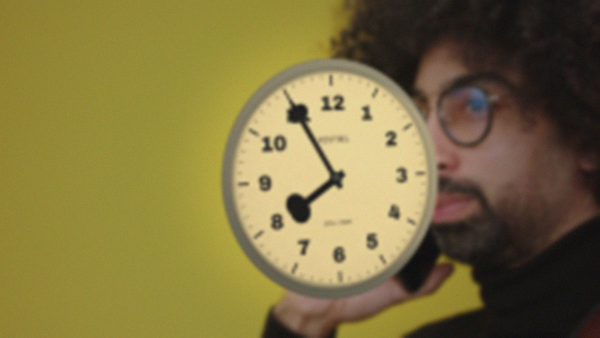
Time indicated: 7:55
